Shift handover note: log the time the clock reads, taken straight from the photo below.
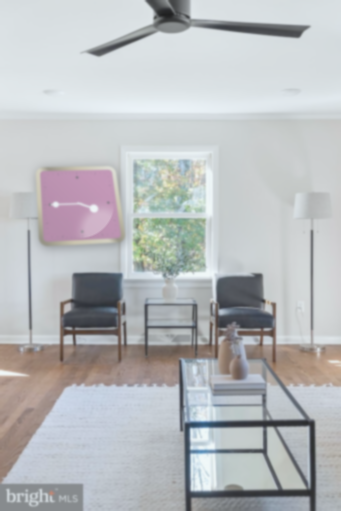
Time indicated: 3:45
